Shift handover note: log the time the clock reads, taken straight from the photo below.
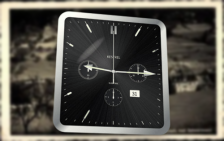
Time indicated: 9:15
